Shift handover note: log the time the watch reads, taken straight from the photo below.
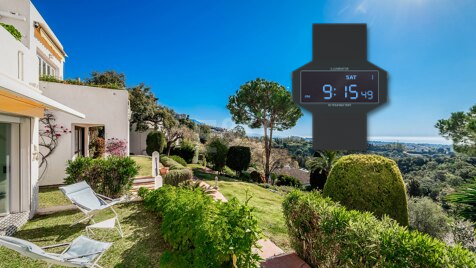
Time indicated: 9:15
